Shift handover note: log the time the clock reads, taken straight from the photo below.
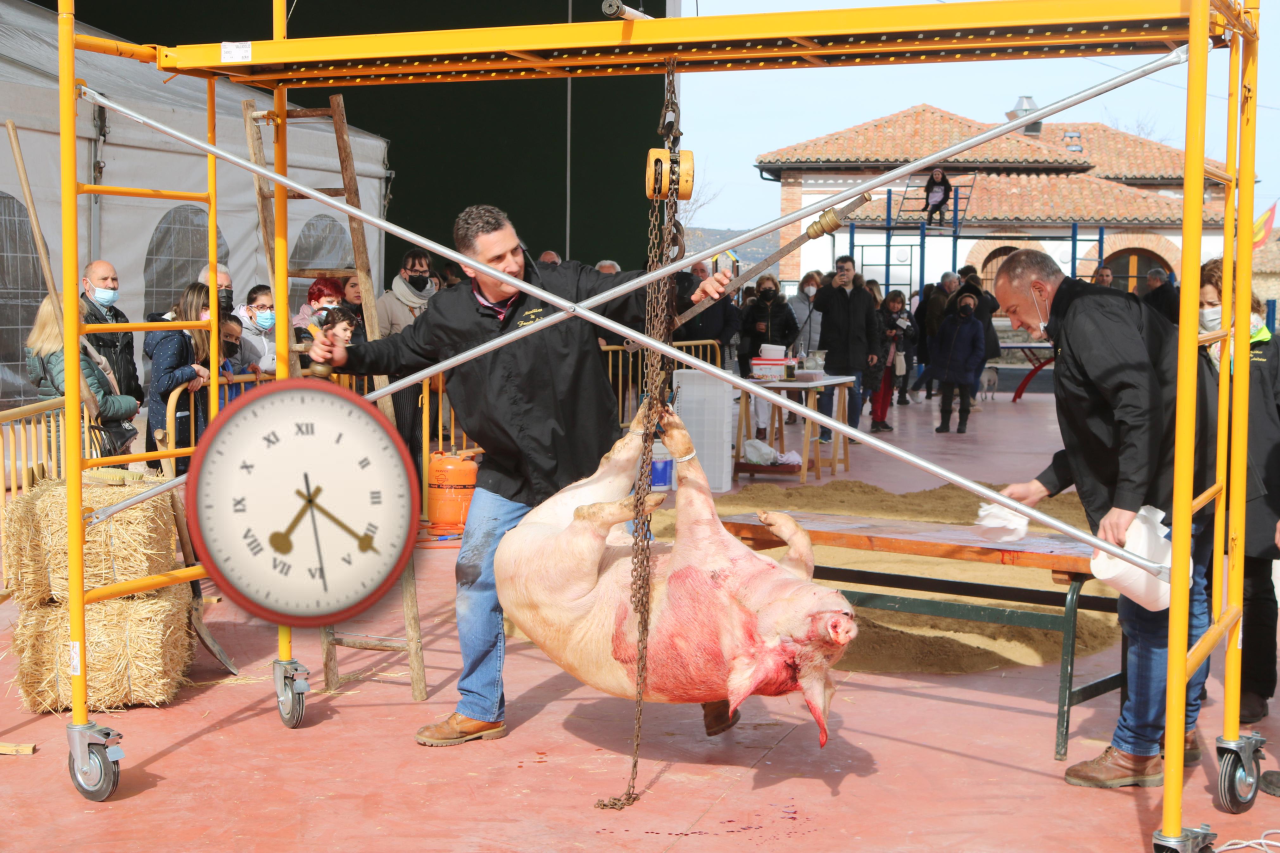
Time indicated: 7:21:29
